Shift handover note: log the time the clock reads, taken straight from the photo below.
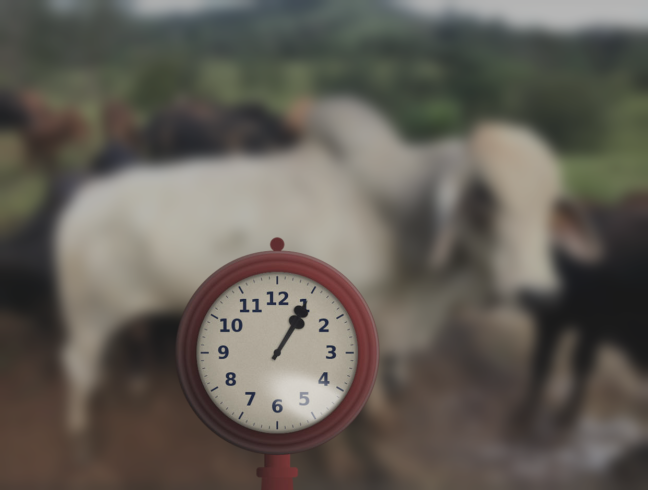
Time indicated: 1:05
